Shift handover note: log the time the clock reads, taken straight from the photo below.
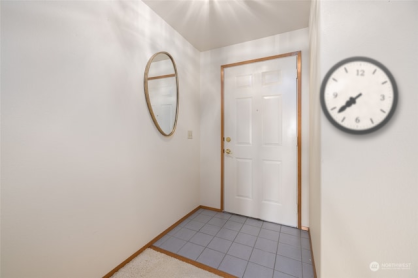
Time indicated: 7:38
